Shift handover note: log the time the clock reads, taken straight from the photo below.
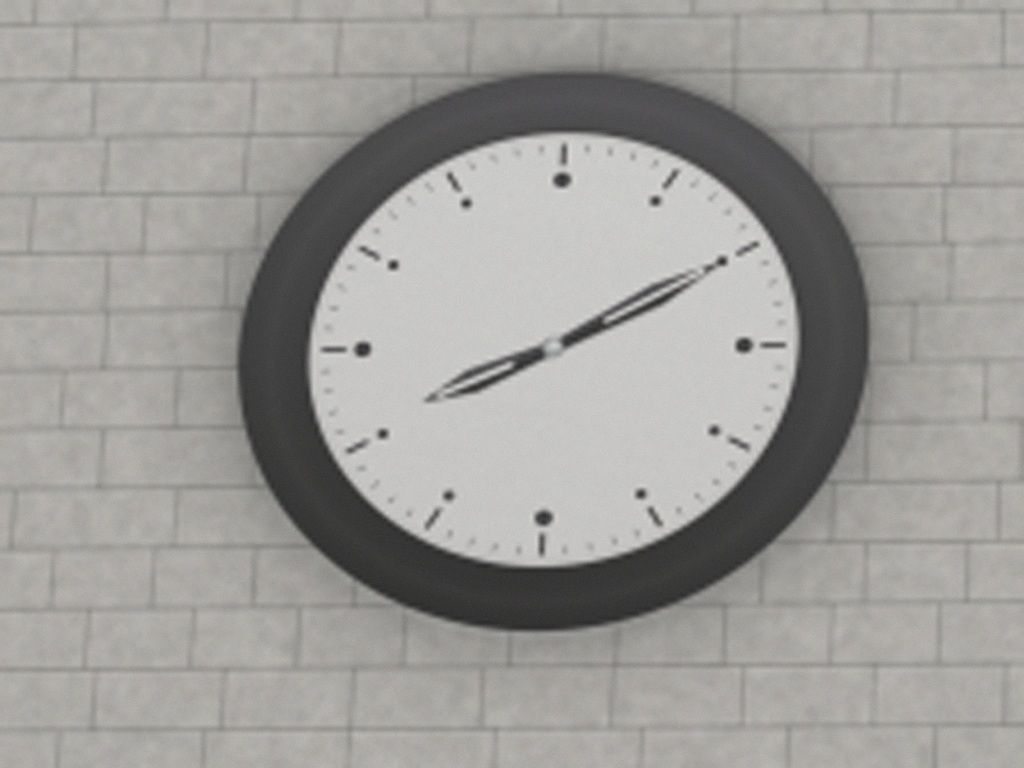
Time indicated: 8:10
